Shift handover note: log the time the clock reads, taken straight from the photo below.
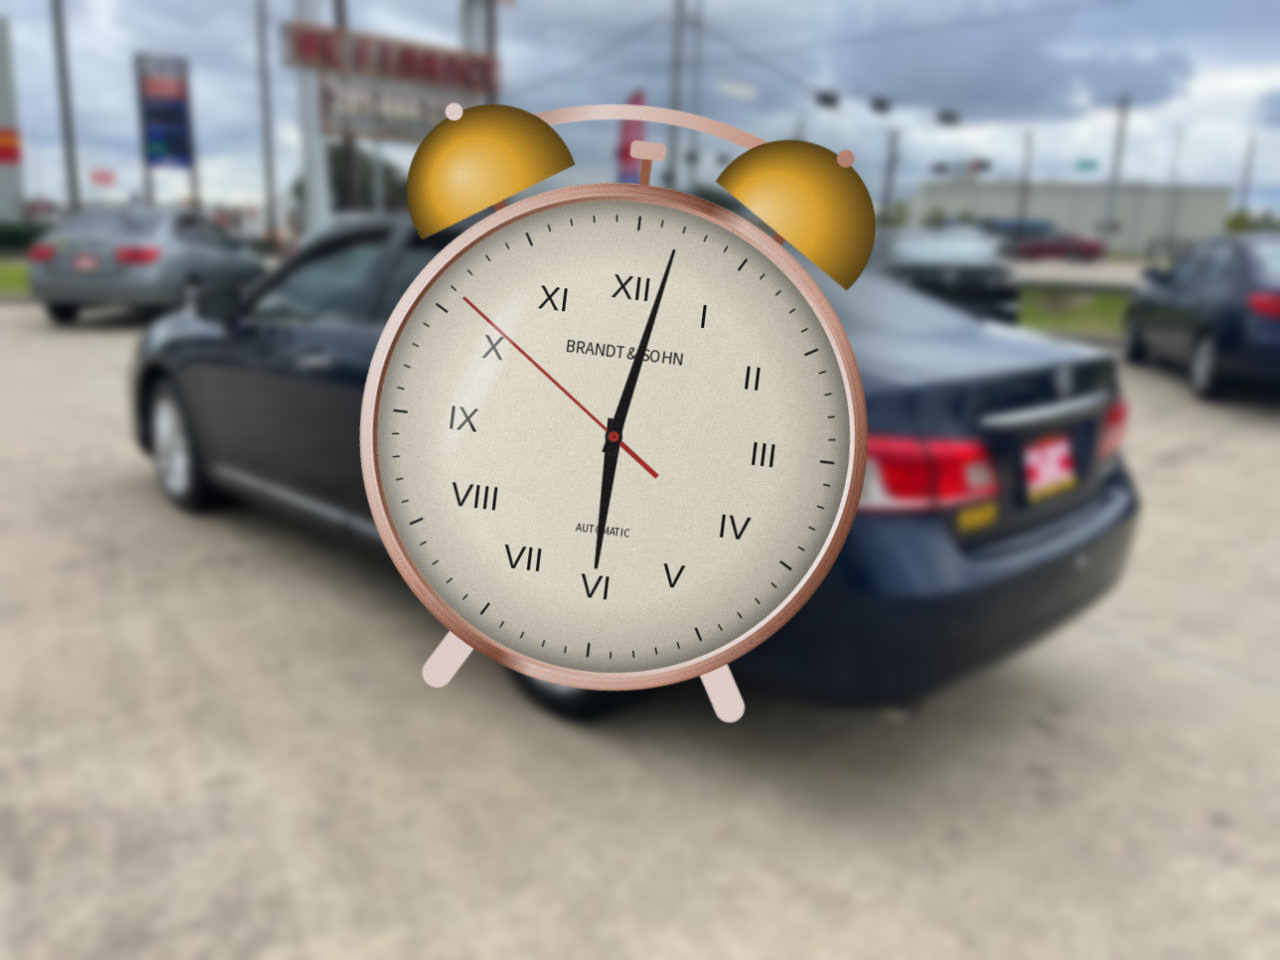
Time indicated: 6:01:51
